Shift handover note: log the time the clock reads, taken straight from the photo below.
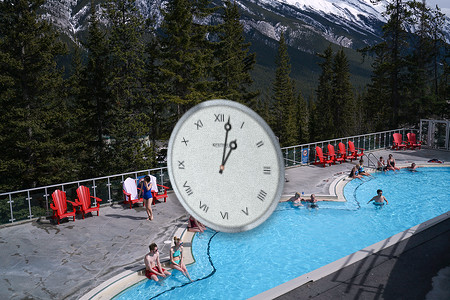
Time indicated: 1:02
